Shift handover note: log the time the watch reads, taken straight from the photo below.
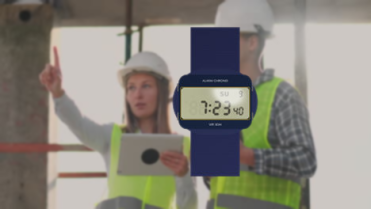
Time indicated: 7:23:40
